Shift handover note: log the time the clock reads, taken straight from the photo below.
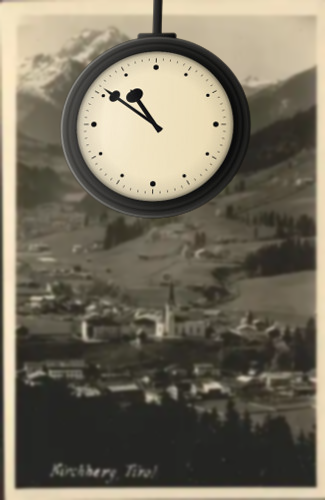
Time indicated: 10:51
